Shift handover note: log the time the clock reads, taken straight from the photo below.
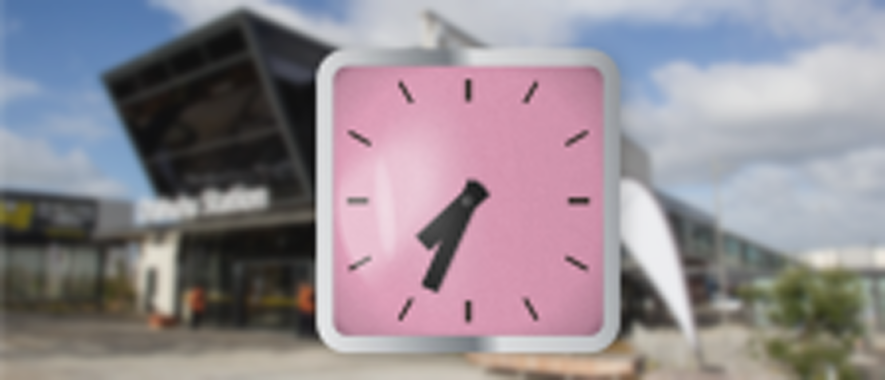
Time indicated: 7:34
